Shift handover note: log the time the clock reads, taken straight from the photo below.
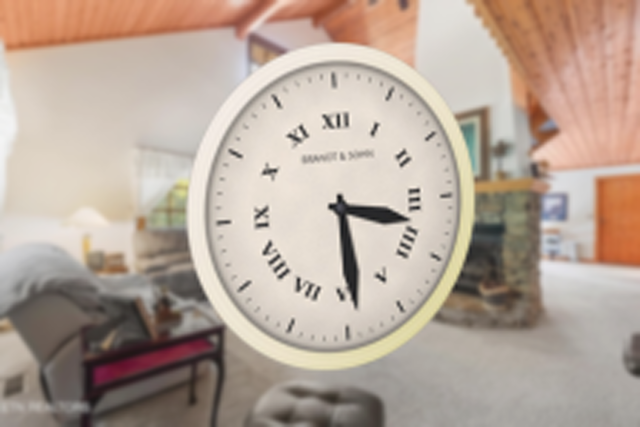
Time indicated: 3:29
